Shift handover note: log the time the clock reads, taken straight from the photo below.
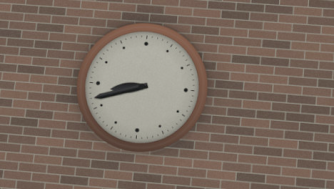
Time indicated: 8:42
